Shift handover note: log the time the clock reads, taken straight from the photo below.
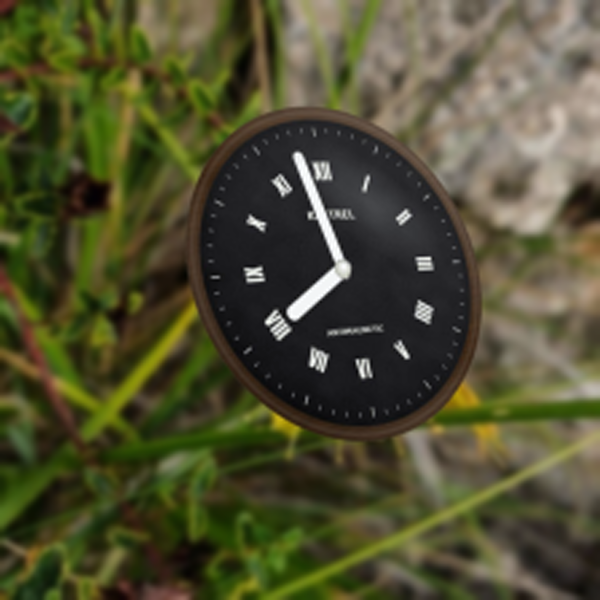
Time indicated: 7:58
